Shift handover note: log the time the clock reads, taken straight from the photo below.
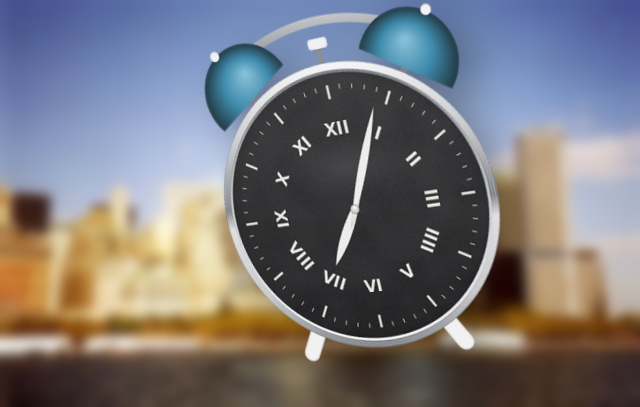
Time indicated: 7:04
